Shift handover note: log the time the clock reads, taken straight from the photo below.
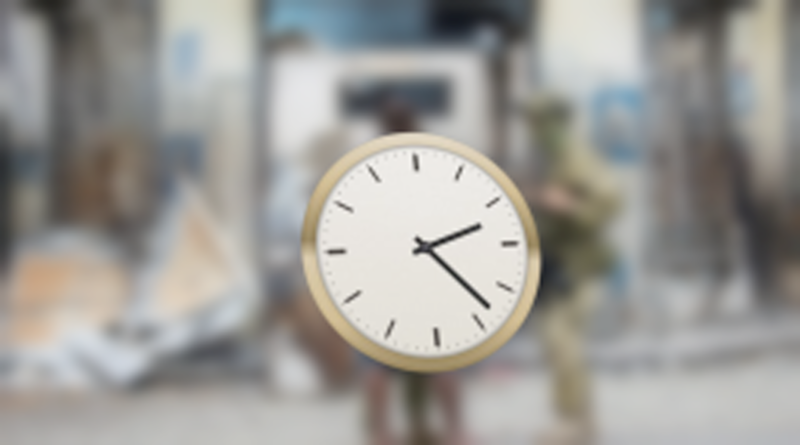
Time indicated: 2:23
